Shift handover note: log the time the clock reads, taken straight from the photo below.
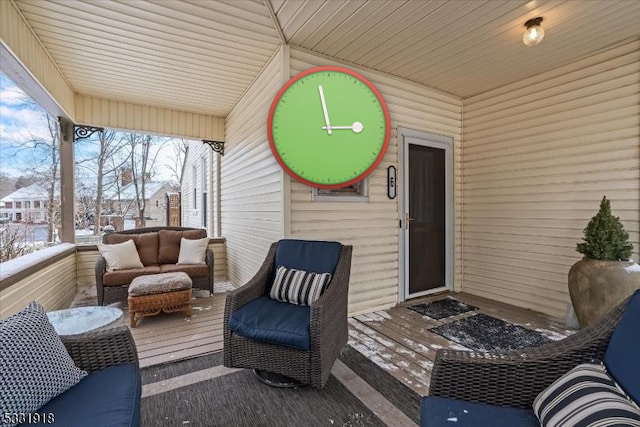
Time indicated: 2:58
